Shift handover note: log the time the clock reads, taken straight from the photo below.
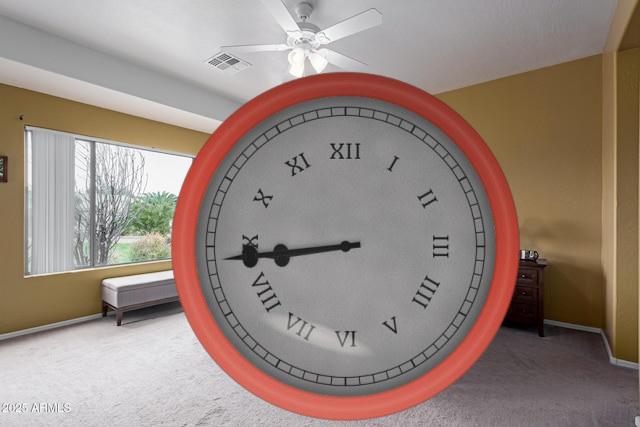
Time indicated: 8:44
